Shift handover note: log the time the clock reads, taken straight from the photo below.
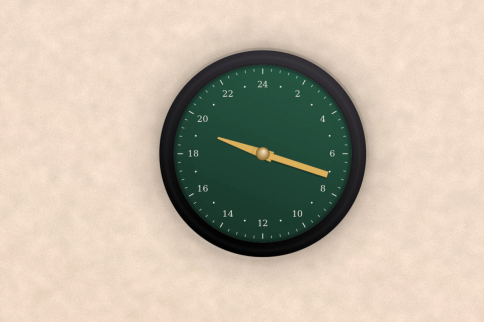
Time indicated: 19:18
